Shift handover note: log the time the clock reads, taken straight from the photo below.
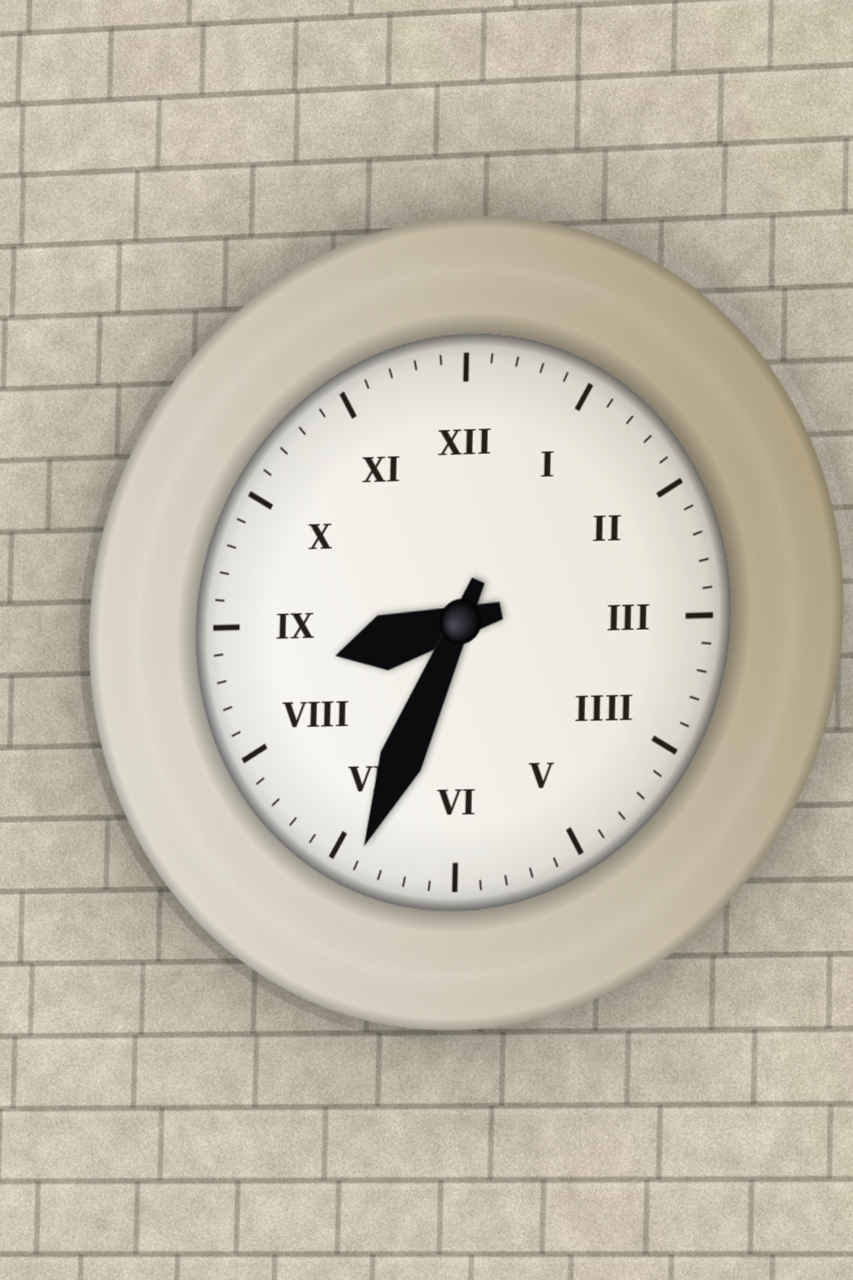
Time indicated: 8:34
